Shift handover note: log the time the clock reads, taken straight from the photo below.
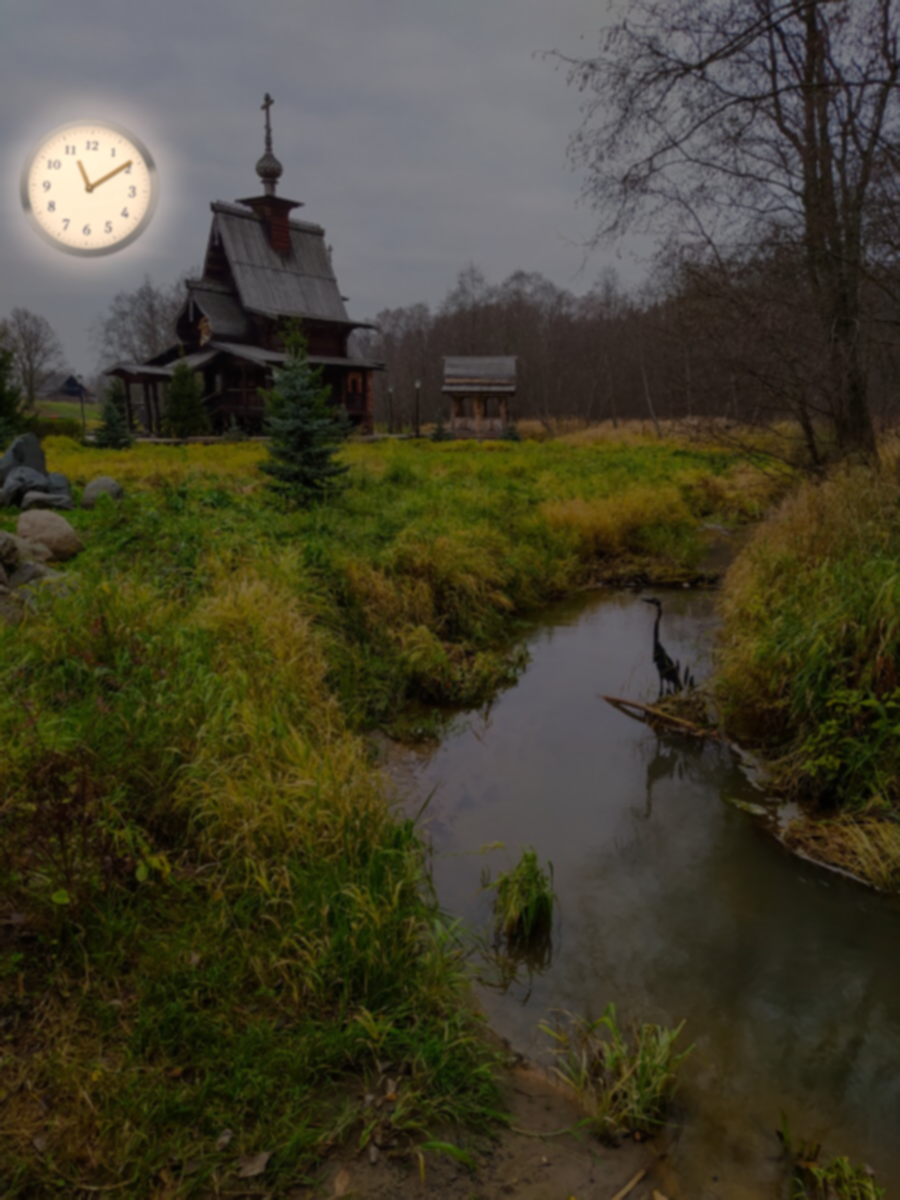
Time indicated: 11:09
